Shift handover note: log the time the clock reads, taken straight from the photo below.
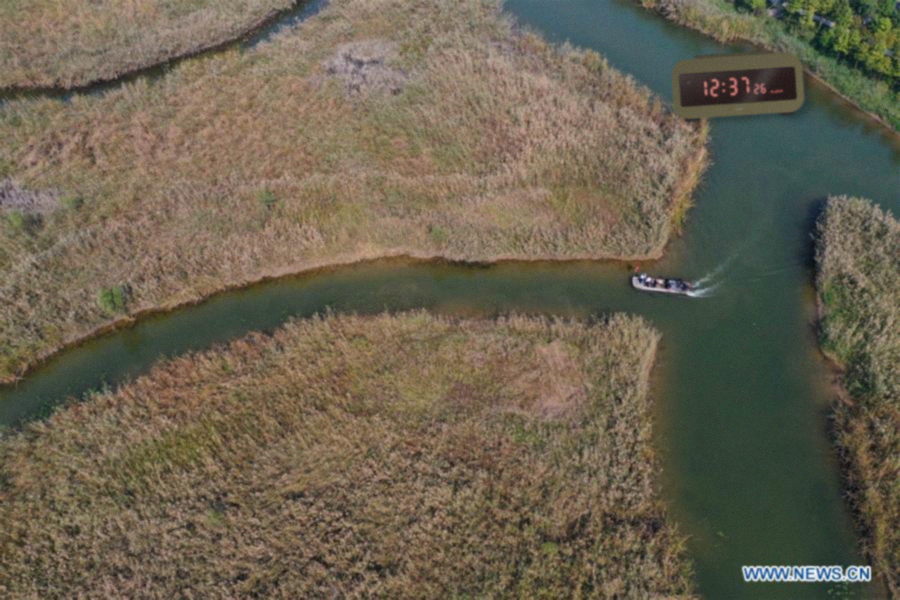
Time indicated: 12:37
